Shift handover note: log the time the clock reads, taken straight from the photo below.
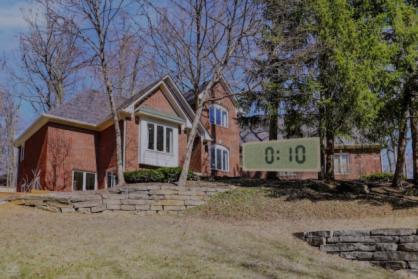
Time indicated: 0:10
